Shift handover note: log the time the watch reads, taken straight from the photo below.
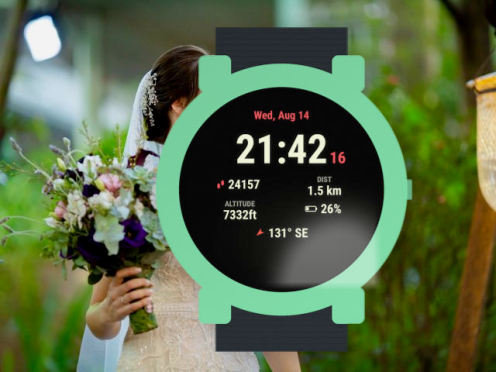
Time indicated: 21:42:16
